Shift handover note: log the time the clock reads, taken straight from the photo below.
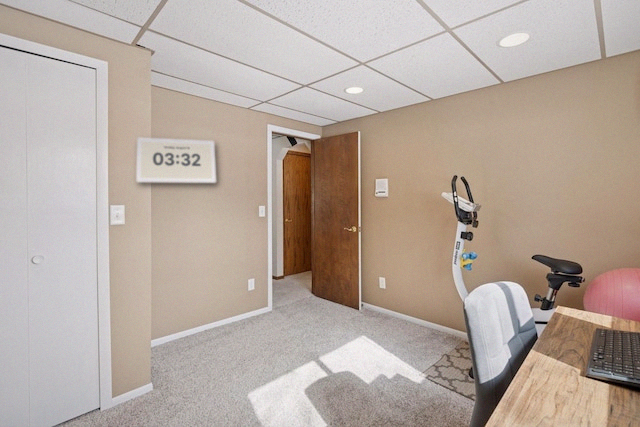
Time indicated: 3:32
